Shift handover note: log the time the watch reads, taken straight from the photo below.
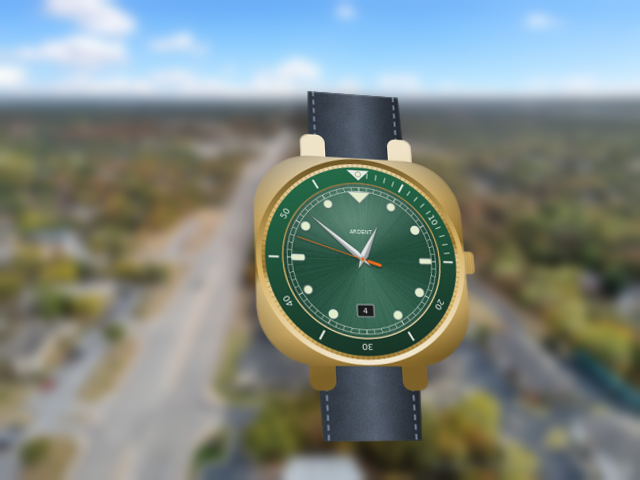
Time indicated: 12:51:48
